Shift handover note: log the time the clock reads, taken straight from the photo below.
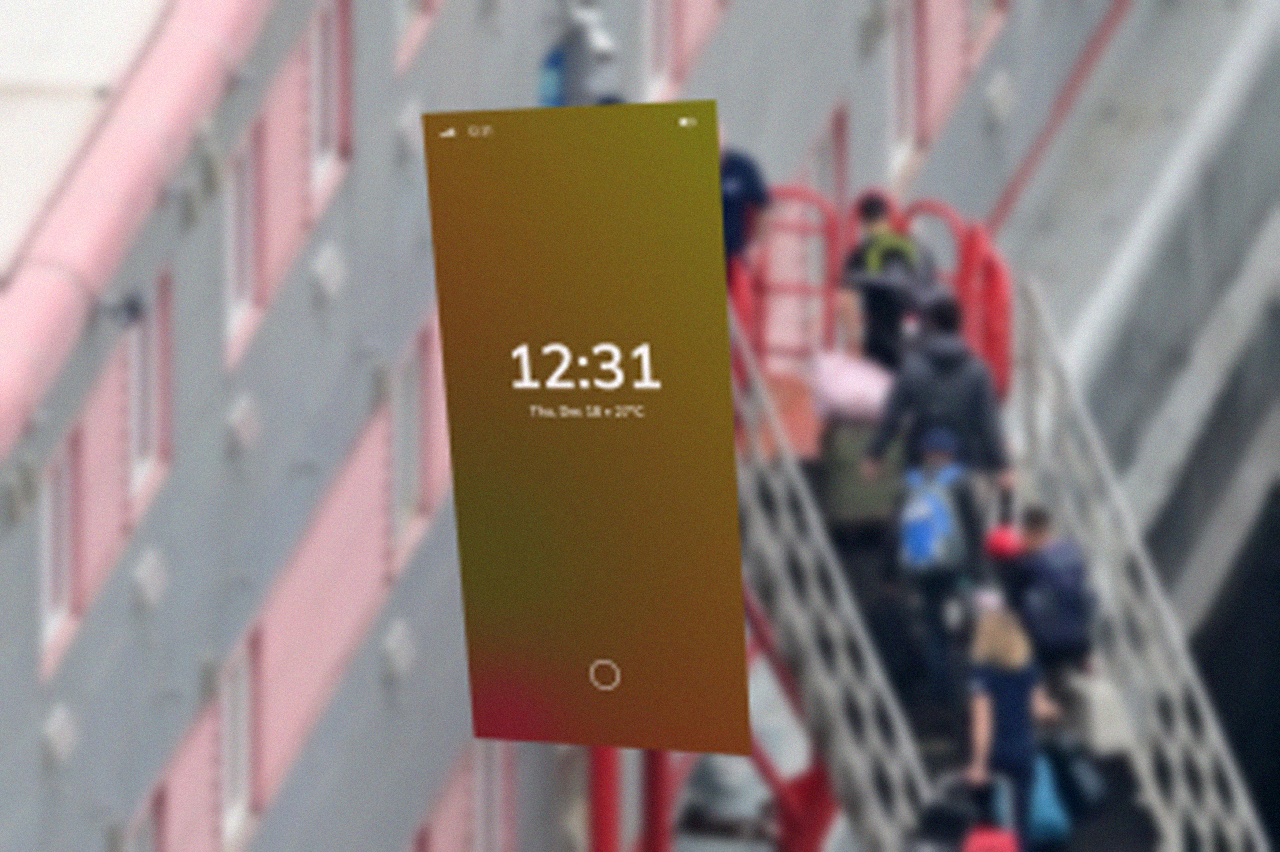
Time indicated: 12:31
